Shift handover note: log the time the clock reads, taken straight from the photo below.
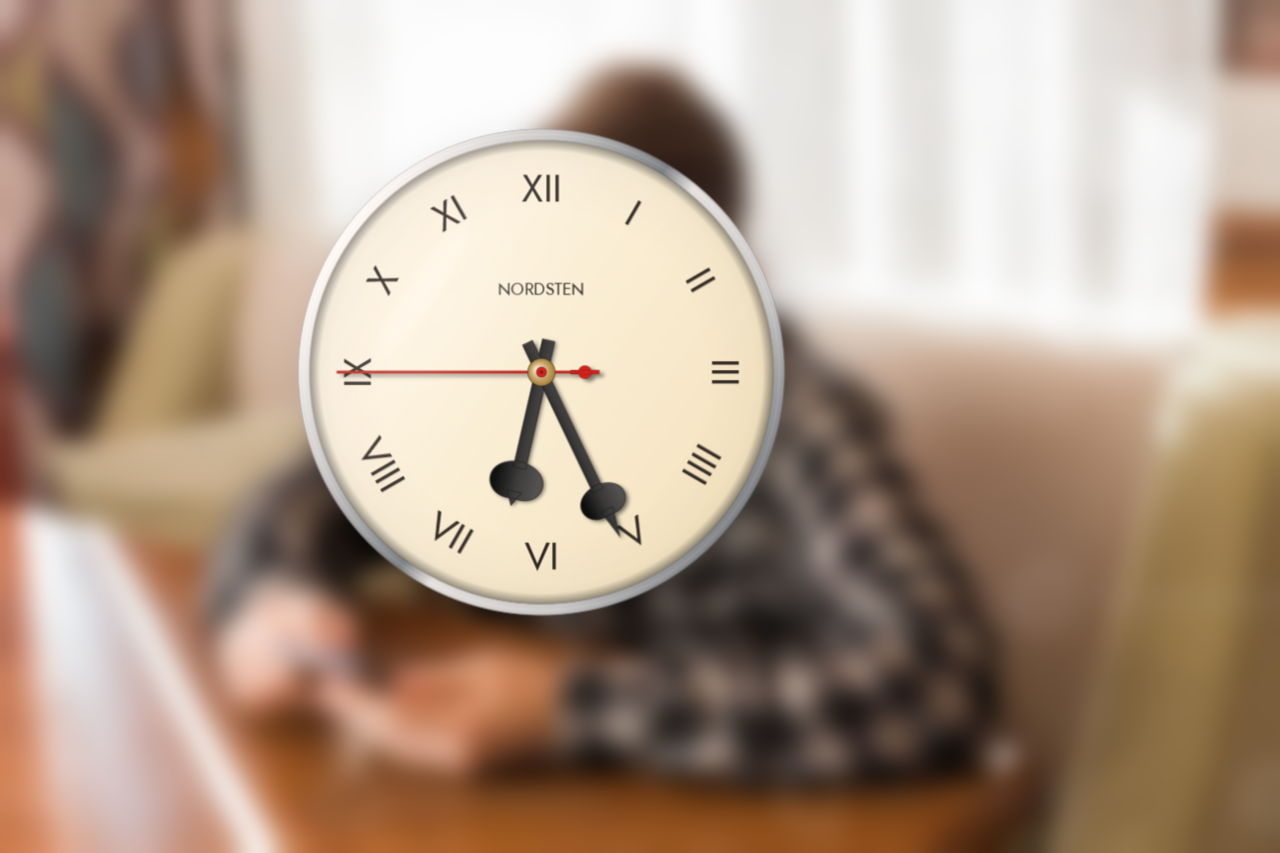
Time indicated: 6:25:45
